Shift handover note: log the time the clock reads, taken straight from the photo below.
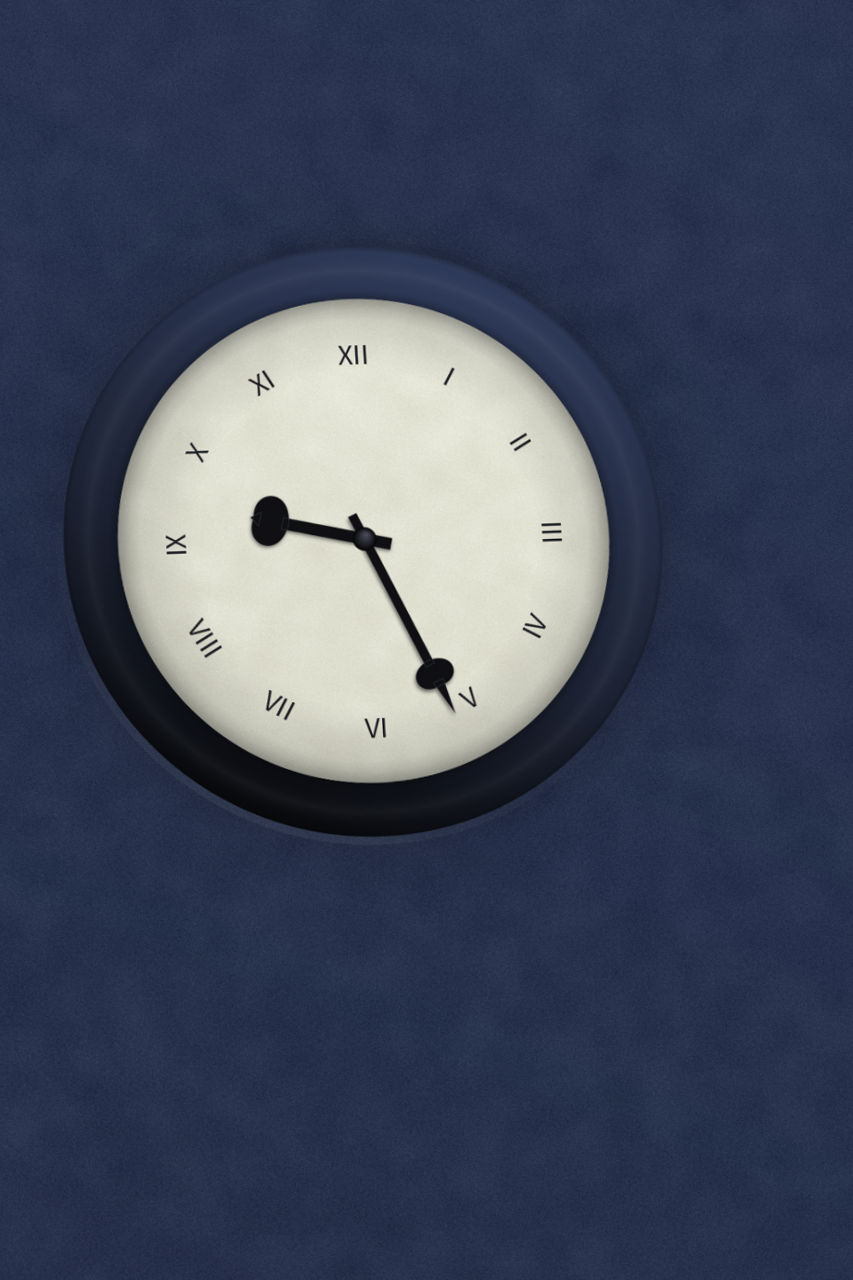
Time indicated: 9:26
